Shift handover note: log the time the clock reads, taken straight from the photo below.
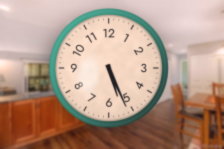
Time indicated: 5:26
